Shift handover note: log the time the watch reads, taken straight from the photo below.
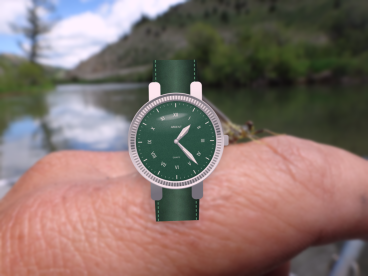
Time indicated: 1:23
